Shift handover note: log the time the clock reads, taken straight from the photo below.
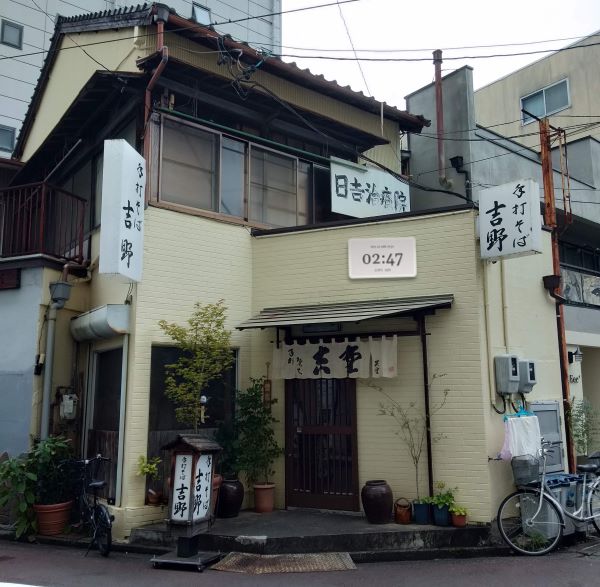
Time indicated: 2:47
